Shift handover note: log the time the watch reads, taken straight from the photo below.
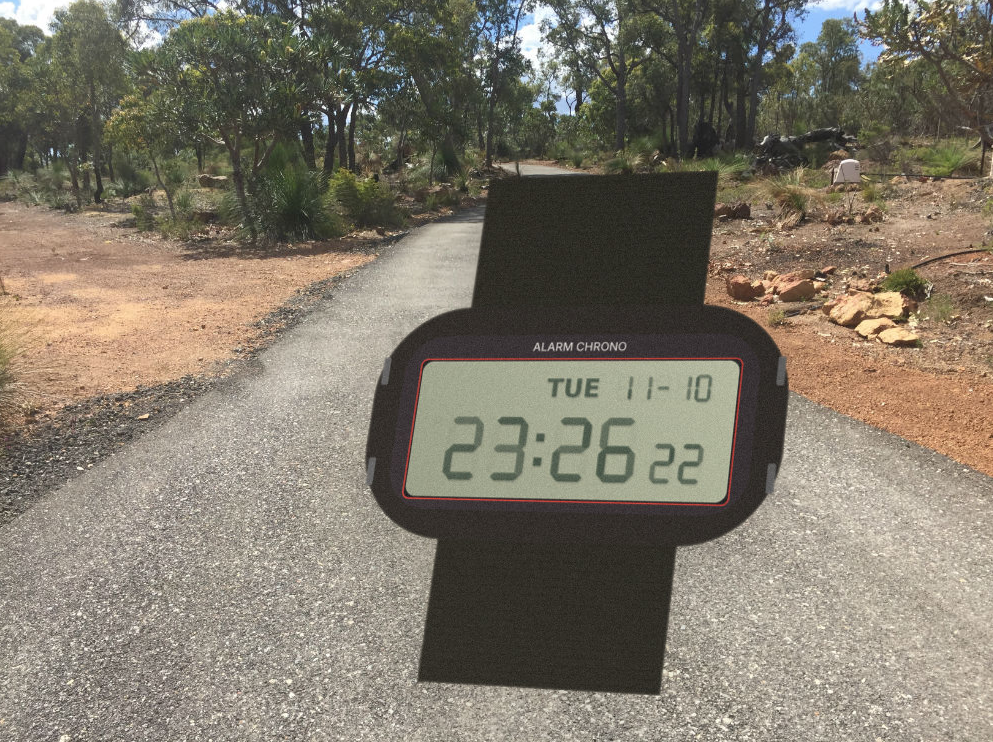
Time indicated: 23:26:22
